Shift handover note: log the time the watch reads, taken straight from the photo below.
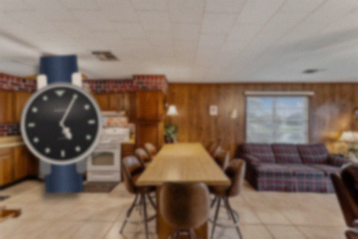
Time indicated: 5:05
